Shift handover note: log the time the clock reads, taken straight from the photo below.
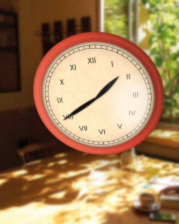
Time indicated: 1:40
